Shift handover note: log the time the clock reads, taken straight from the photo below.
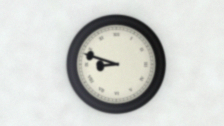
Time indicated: 8:48
